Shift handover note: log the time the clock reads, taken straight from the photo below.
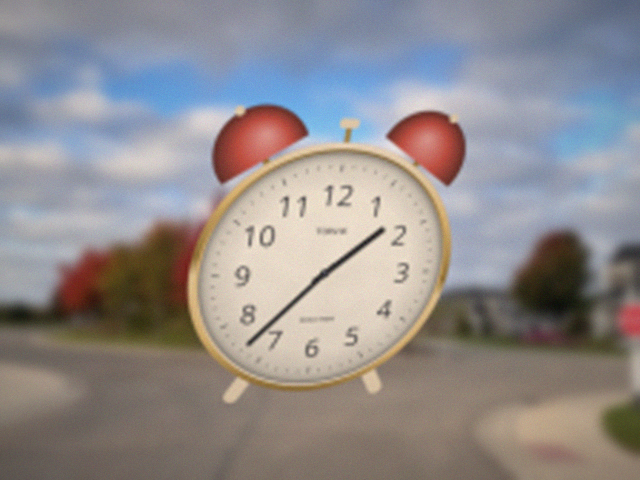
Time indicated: 1:37
